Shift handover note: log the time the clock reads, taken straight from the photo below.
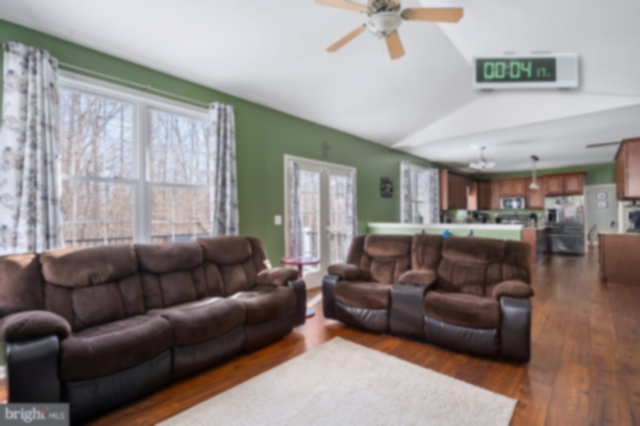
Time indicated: 0:04
